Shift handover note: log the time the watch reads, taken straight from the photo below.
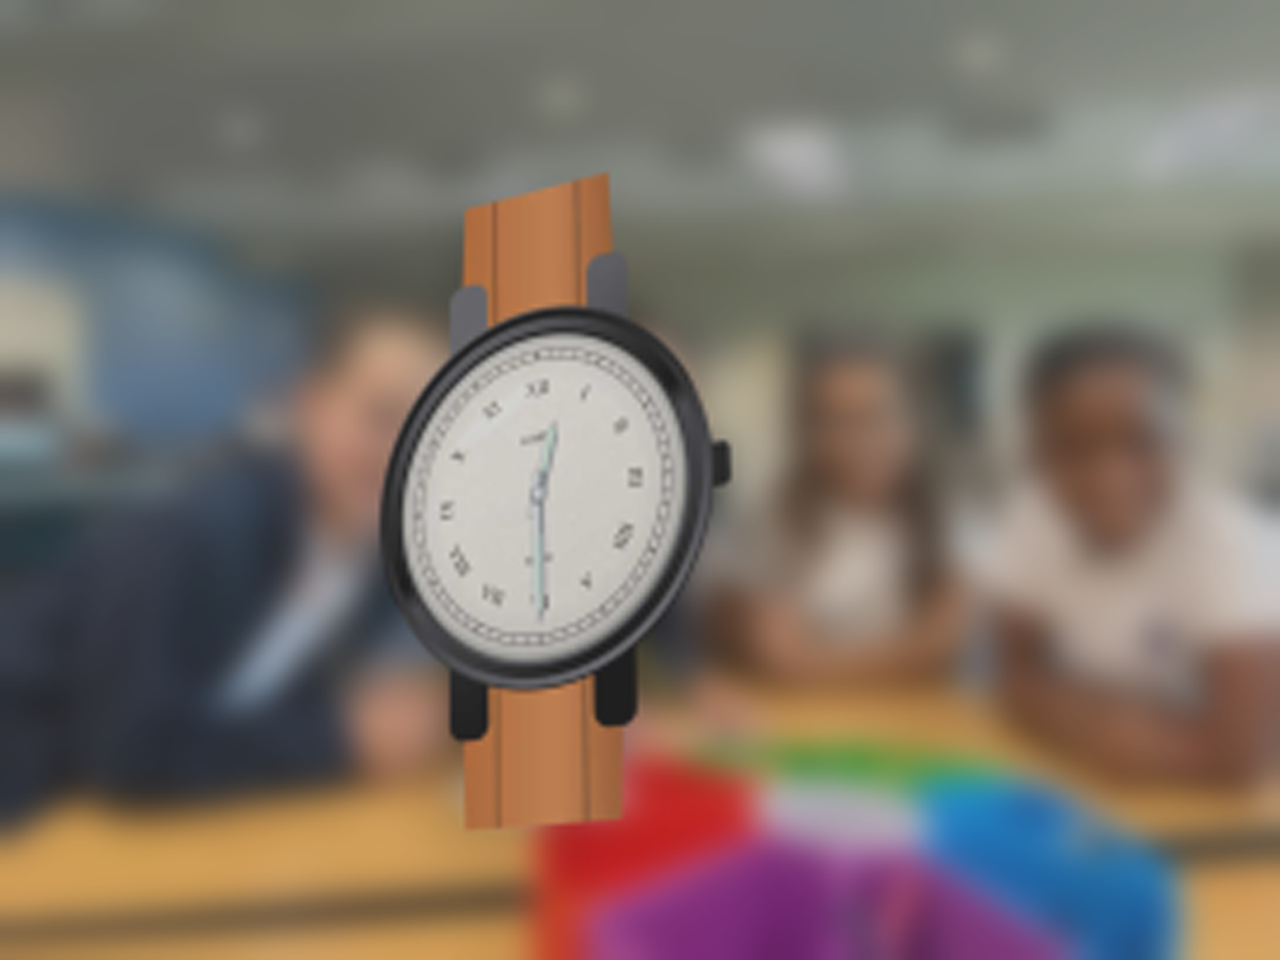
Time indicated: 12:30
